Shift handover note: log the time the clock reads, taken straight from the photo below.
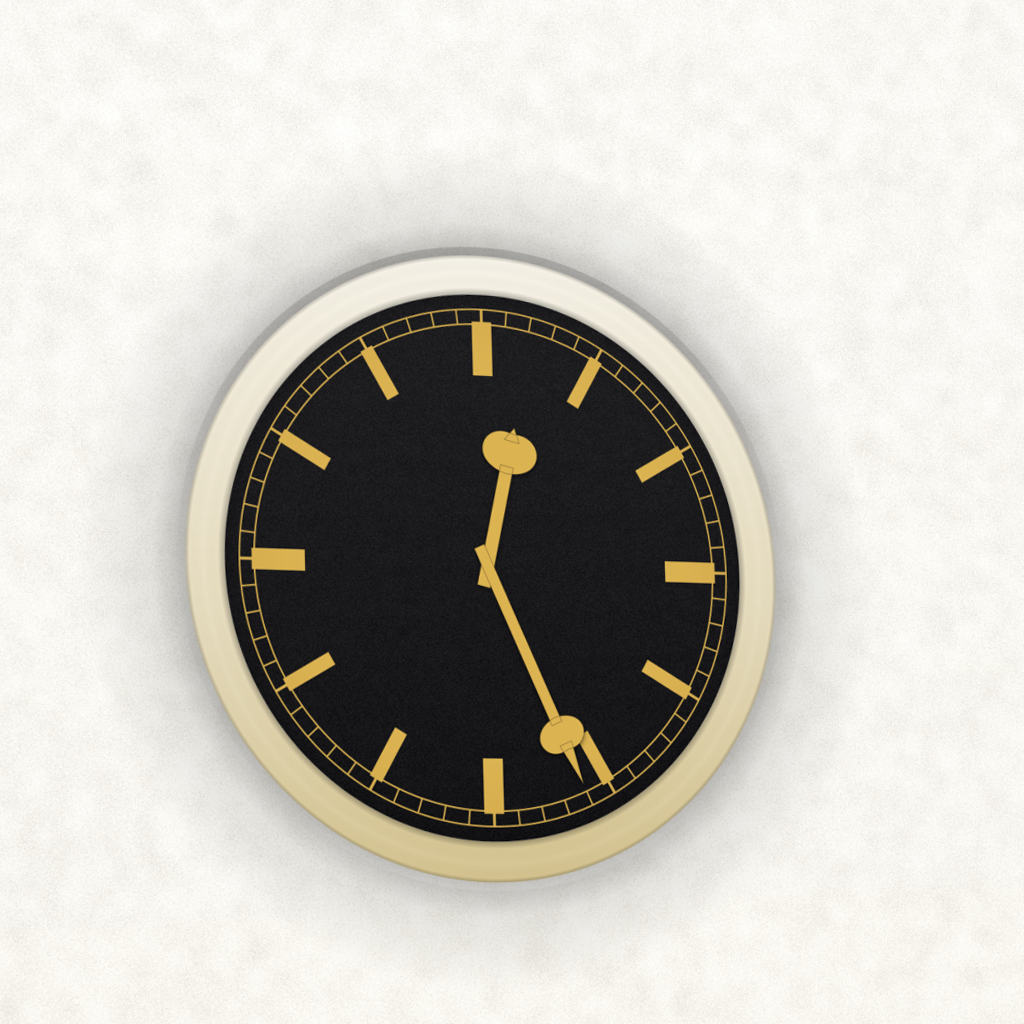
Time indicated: 12:26
